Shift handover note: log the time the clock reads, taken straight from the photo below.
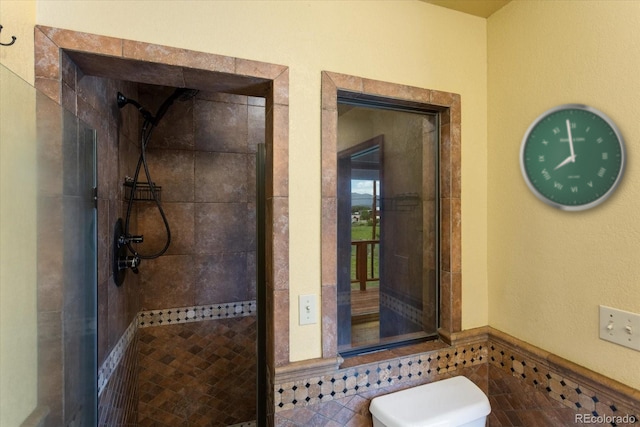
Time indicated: 7:59
